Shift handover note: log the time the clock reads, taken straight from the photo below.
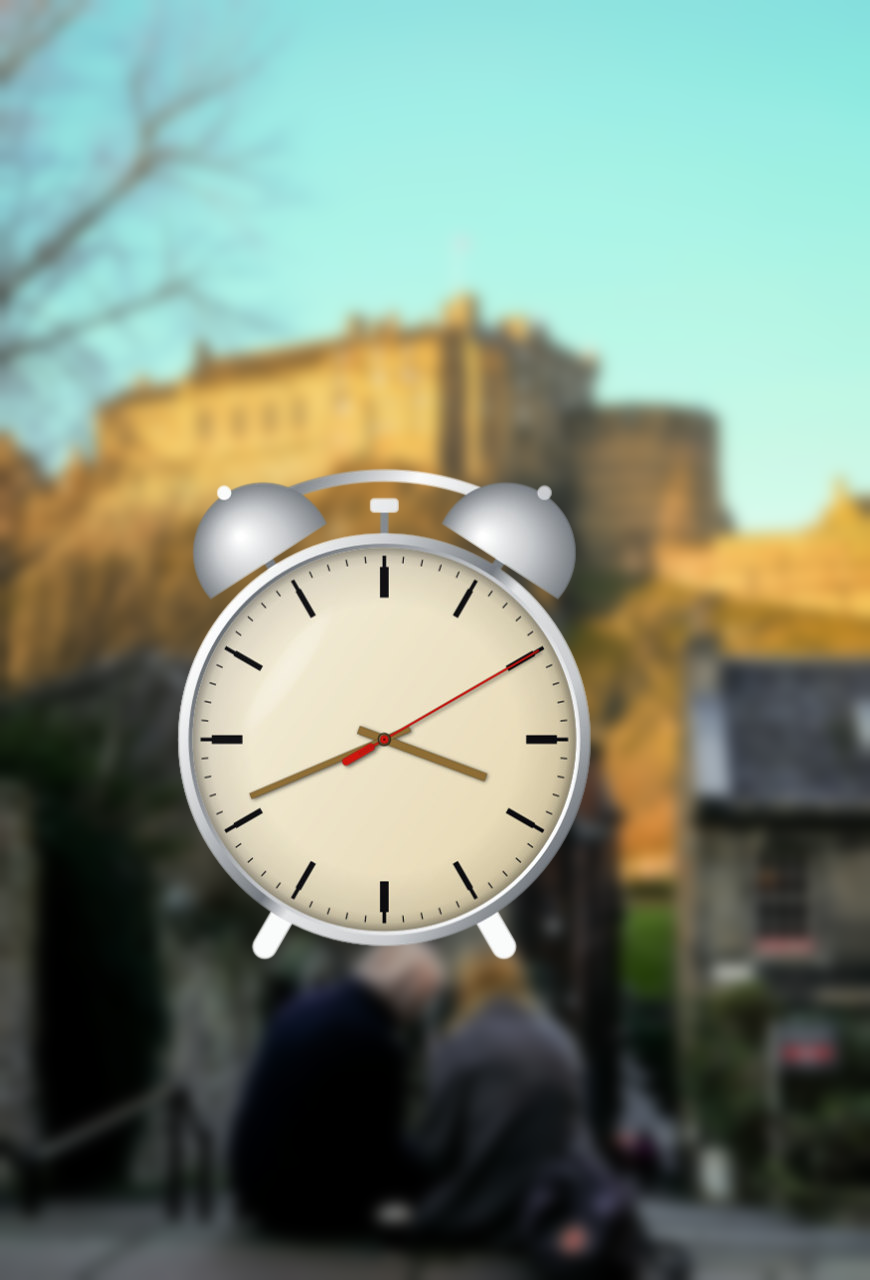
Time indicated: 3:41:10
